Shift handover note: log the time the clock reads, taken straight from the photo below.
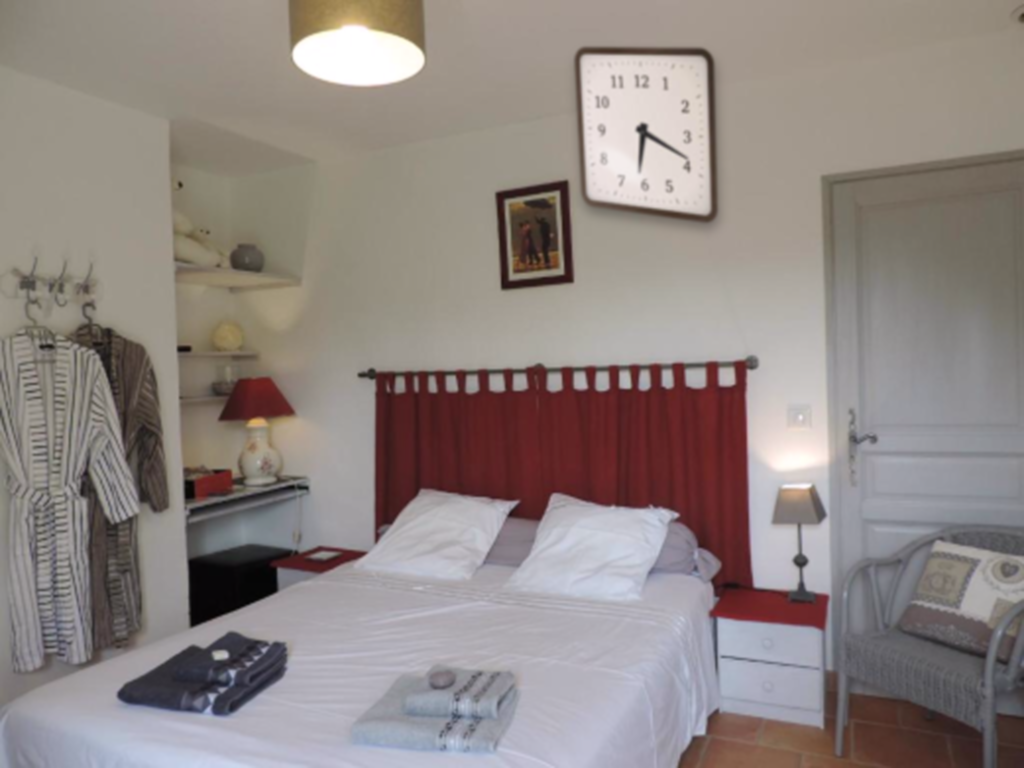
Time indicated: 6:19
